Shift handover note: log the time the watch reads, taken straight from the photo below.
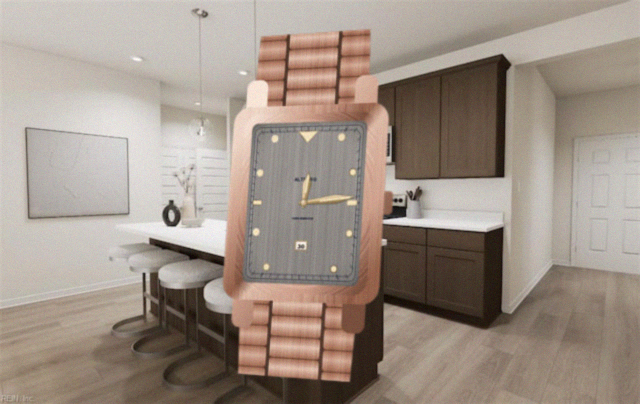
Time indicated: 12:14
